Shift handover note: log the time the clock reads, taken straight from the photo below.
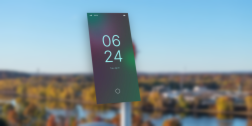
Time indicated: 6:24
